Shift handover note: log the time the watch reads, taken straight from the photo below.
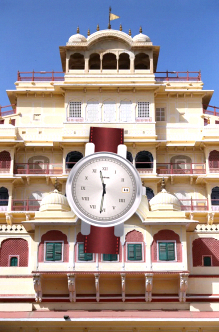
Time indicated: 11:31
